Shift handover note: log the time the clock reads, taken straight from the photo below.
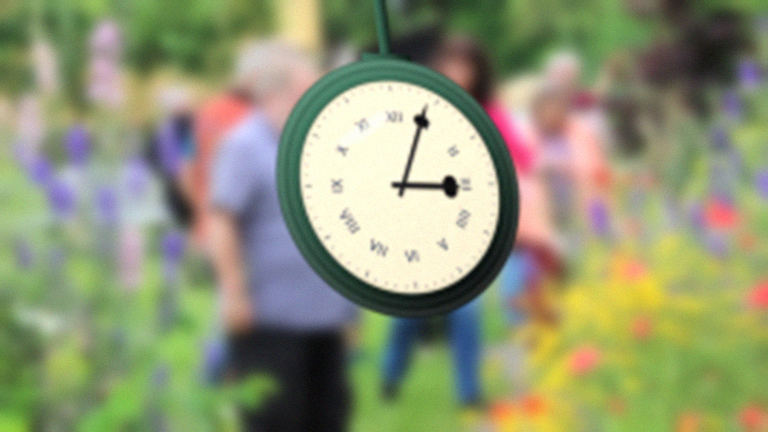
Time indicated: 3:04
